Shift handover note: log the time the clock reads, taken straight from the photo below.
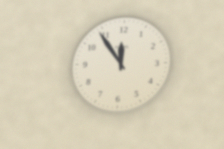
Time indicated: 11:54
